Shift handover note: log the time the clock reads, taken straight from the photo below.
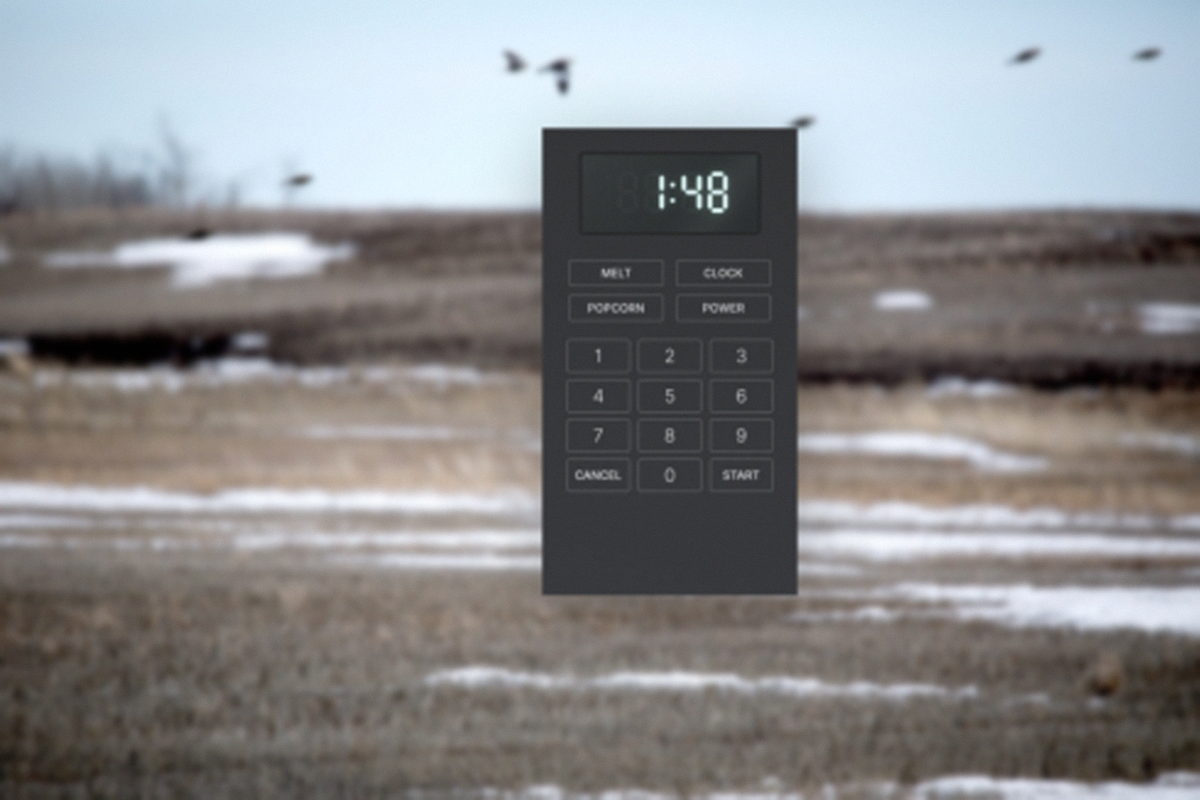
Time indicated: 1:48
